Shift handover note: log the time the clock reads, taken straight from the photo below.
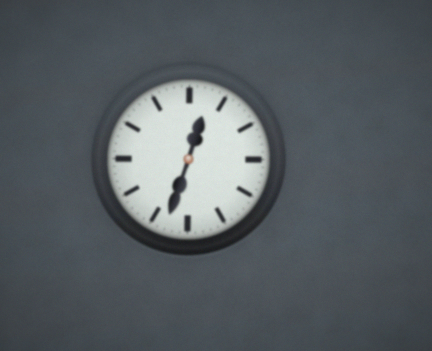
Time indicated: 12:33
